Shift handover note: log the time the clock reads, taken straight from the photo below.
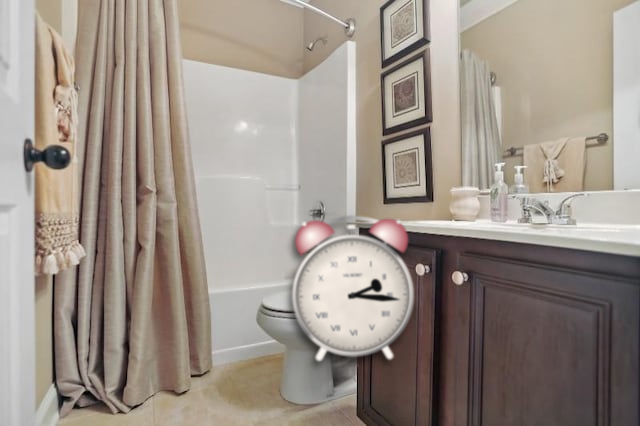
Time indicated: 2:16
